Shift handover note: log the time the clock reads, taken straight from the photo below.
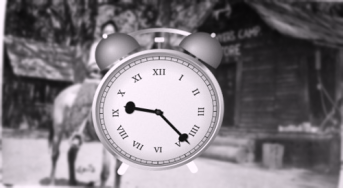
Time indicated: 9:23
